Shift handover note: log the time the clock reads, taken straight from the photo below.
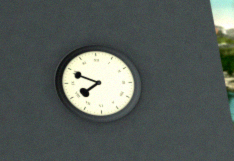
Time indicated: 7:49
